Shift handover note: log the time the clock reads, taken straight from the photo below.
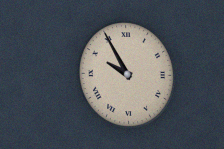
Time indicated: 9:55
